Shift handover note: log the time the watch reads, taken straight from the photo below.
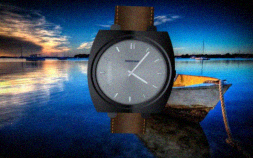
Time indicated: 4:06
